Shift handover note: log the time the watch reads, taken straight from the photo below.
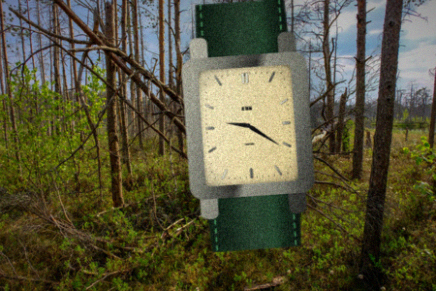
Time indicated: 9:21
